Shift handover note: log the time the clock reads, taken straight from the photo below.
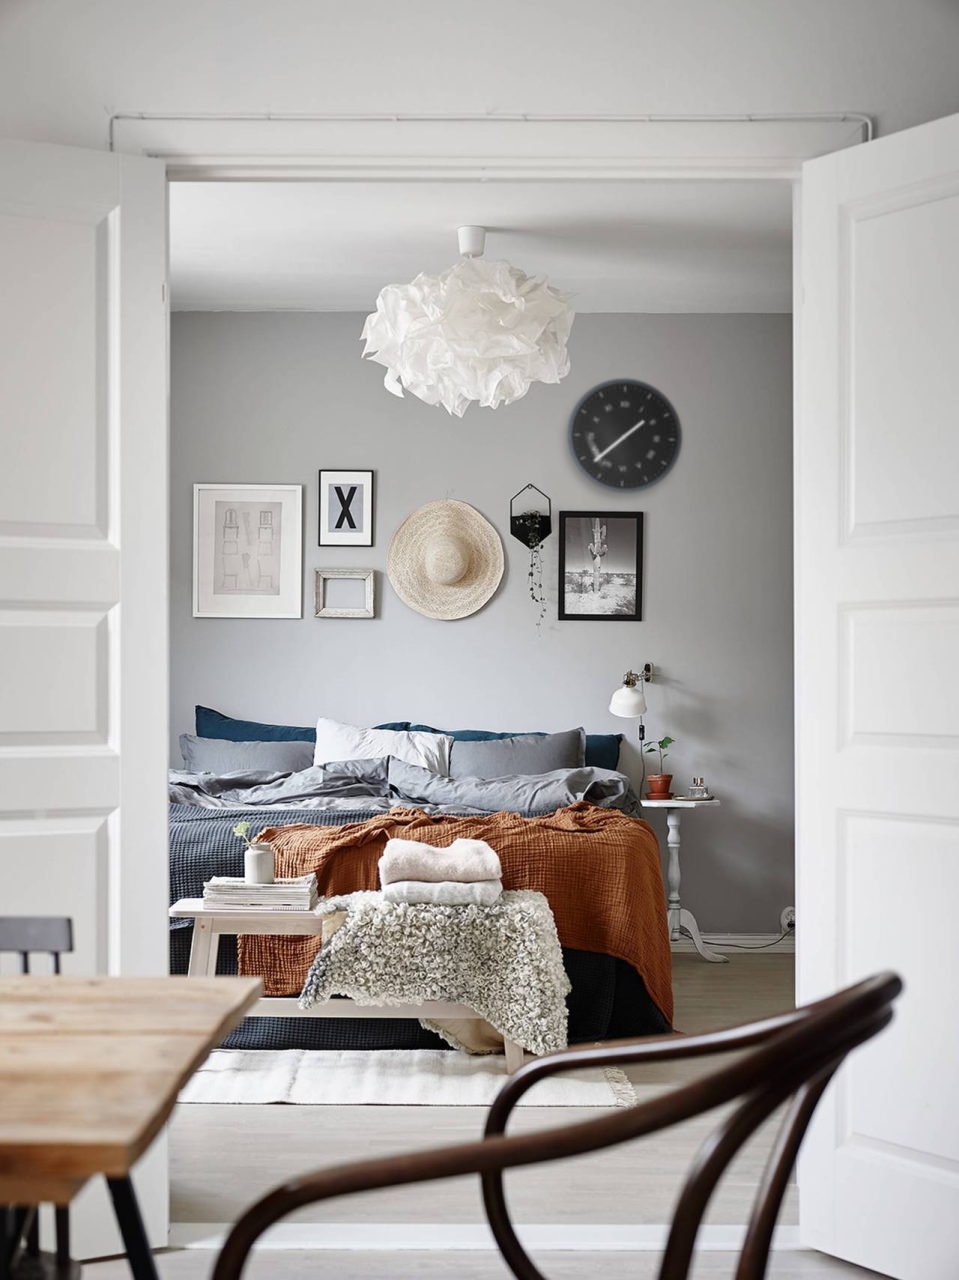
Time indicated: 1:38
